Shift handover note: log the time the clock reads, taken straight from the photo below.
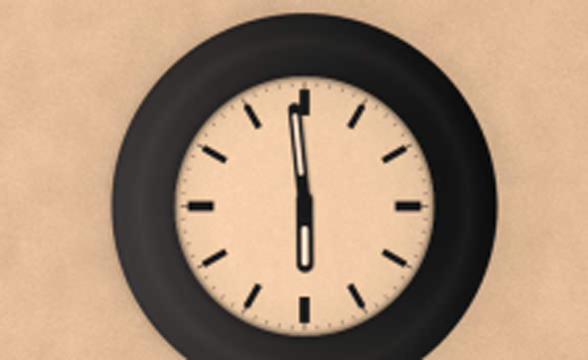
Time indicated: 5:59
